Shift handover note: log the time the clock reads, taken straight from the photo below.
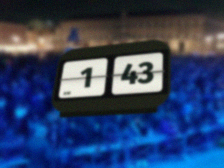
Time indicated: 1:43
